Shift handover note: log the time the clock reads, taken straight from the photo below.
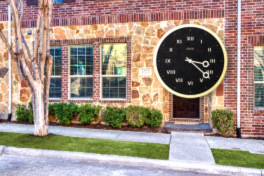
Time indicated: 3:22
